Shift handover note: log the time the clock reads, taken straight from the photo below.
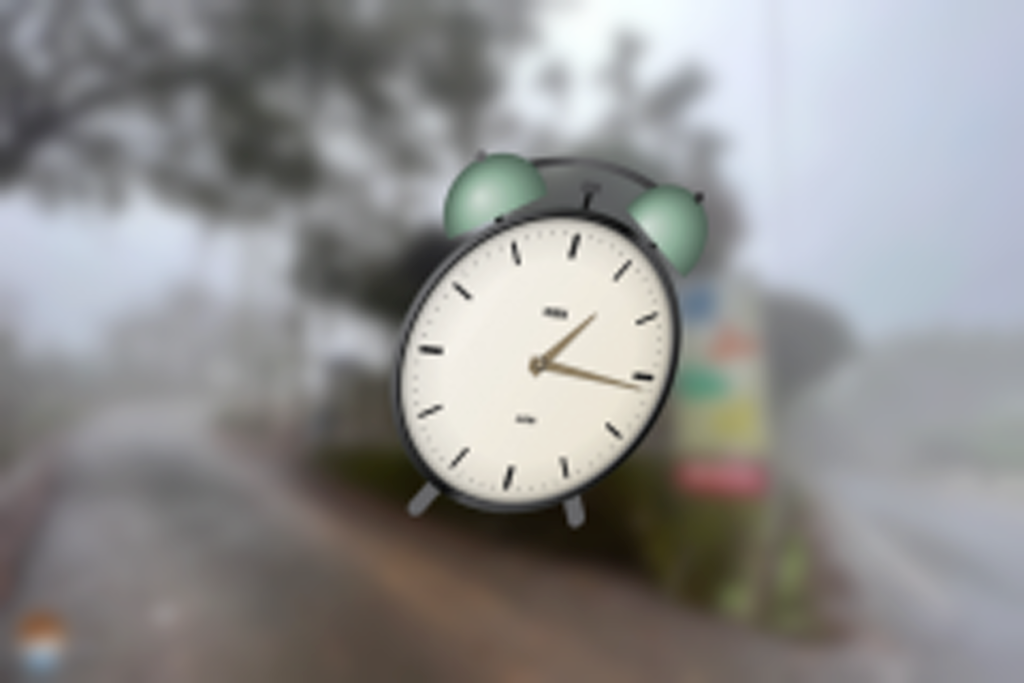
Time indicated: 1:16
